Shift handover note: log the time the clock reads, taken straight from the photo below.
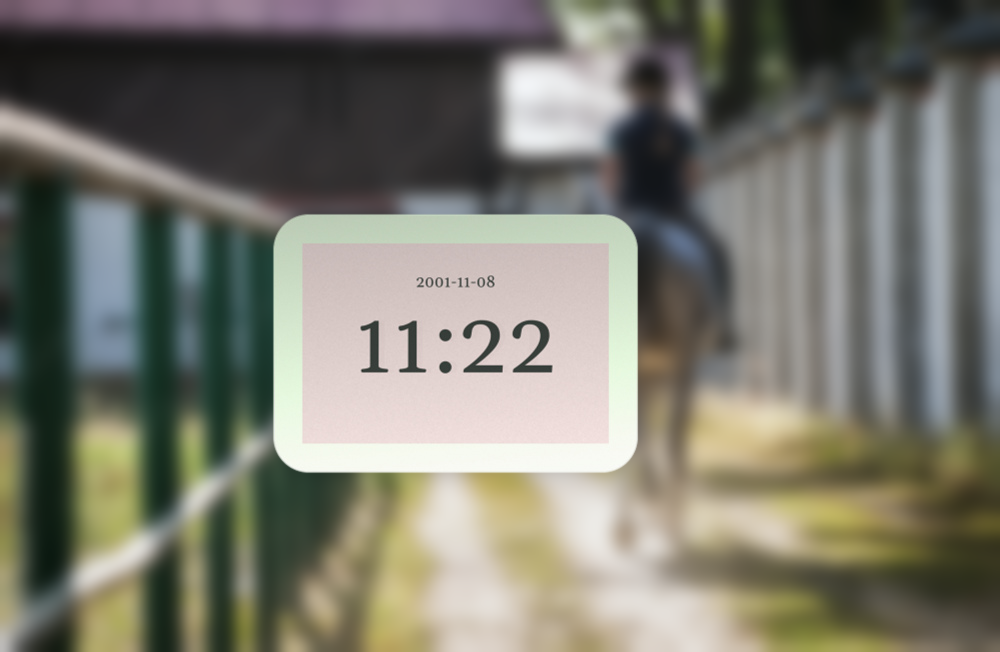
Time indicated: 11:22
